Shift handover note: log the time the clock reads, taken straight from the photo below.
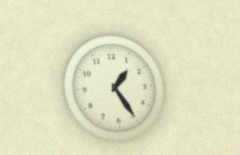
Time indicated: 1:25
